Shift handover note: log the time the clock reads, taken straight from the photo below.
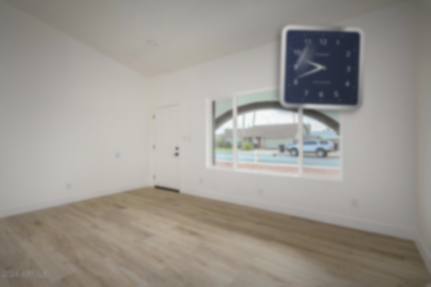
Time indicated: 9:41
